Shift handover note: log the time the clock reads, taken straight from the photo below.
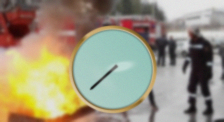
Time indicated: 7:38
